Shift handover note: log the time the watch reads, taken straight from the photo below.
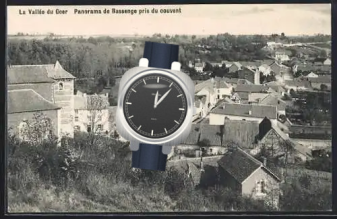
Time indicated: 12:06
